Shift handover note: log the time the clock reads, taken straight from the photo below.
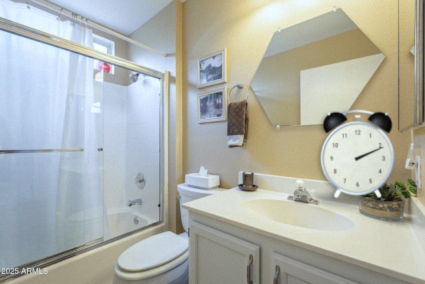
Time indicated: 2:11
